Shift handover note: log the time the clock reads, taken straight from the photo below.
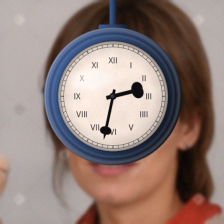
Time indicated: 2:32
